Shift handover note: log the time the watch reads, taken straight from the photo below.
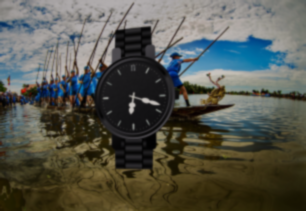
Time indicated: 6:18
